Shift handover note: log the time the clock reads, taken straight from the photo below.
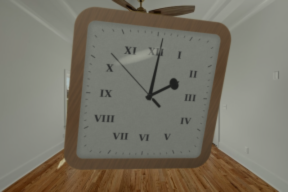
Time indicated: 2:00:52
